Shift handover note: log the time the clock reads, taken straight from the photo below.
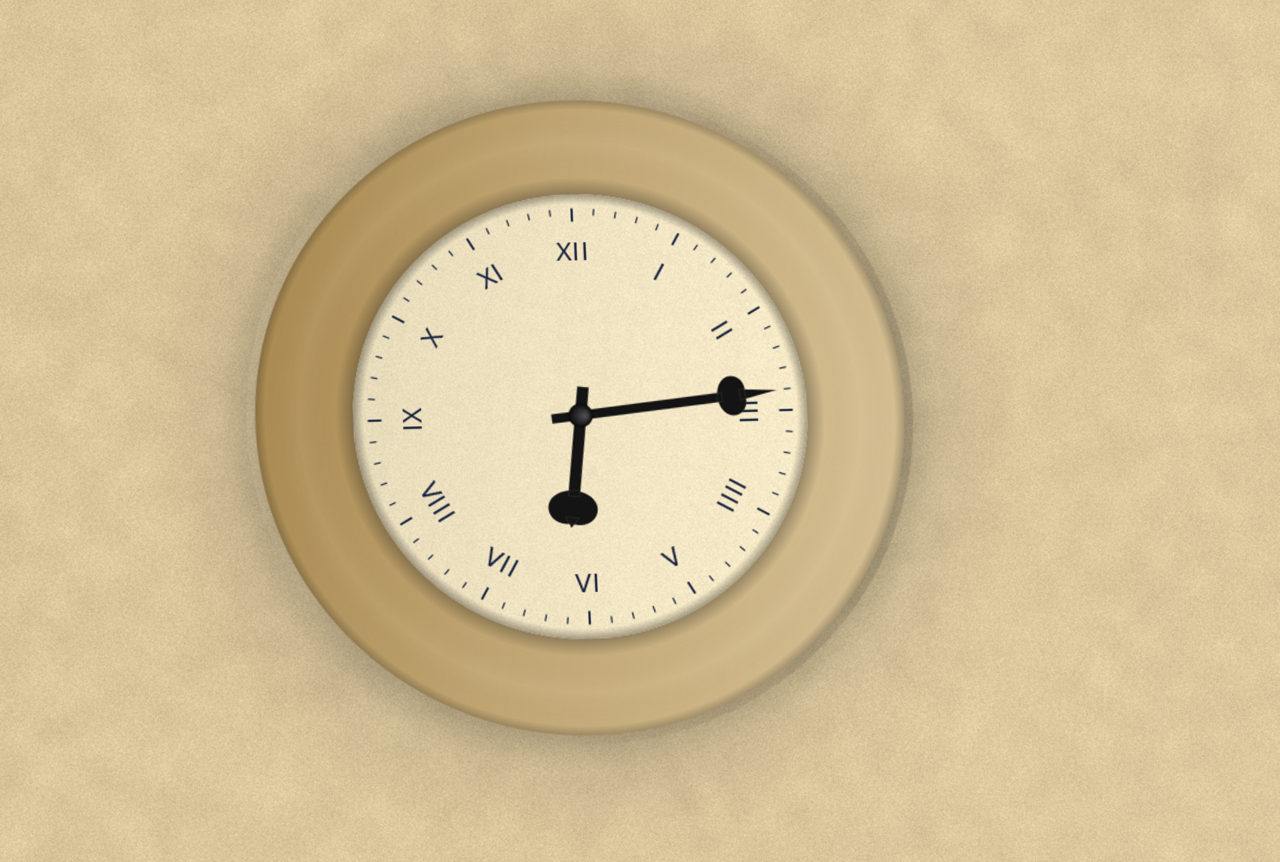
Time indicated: 6:14
